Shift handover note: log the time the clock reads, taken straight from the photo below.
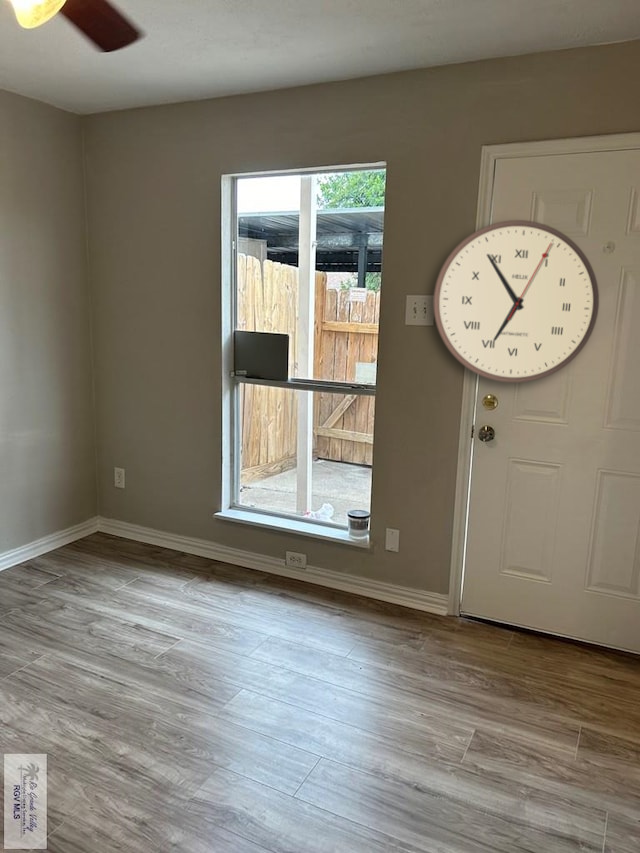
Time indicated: 6:54:04
